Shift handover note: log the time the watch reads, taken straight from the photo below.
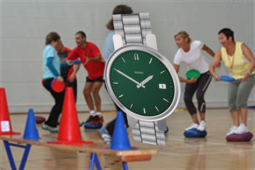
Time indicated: 1:50
